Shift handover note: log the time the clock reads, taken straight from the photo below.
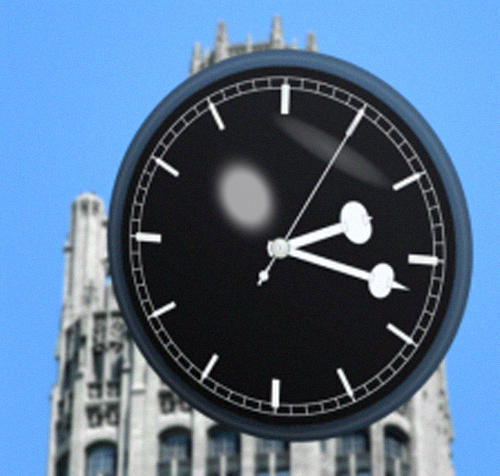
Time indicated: 2:17:05
